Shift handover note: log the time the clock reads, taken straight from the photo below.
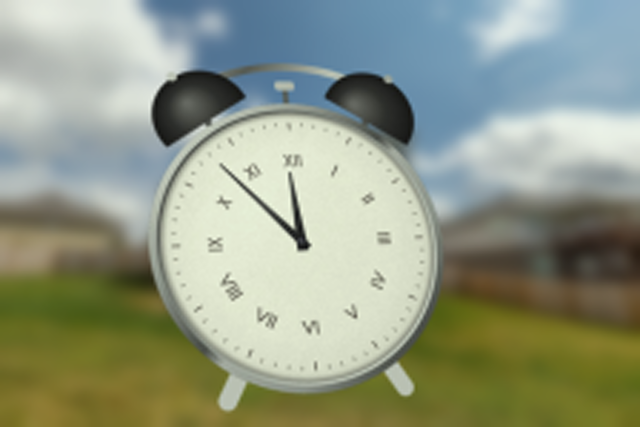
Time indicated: 11:53
